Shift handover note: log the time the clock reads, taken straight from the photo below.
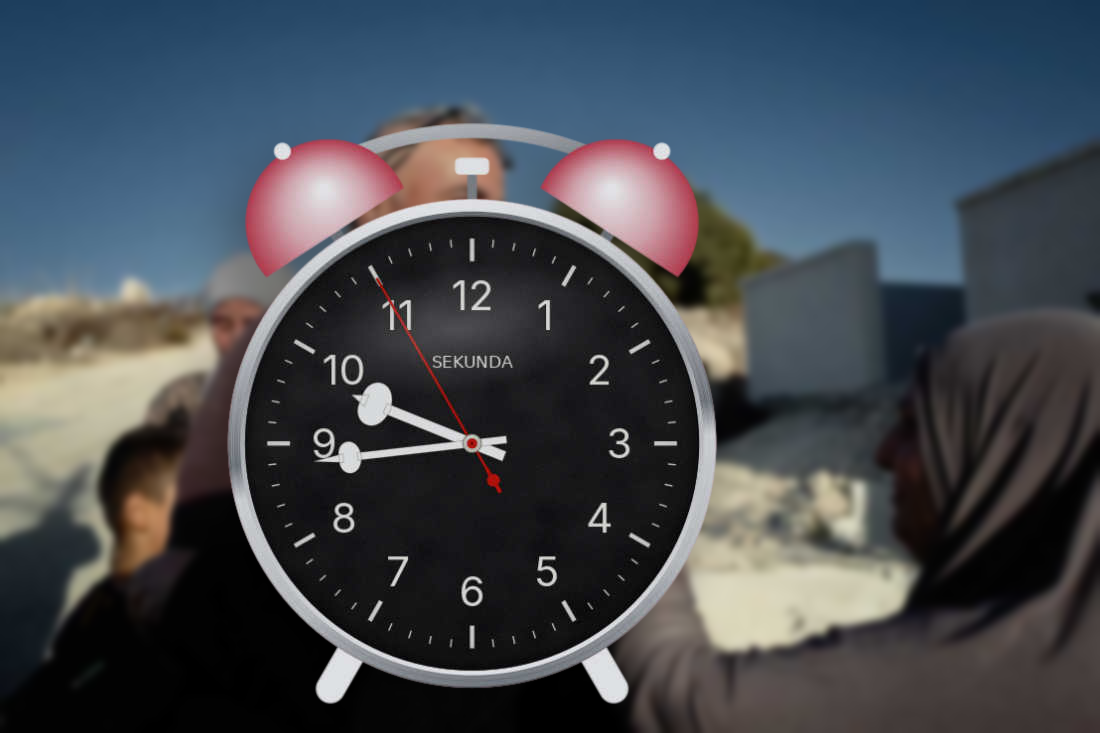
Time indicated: 9:43:55
